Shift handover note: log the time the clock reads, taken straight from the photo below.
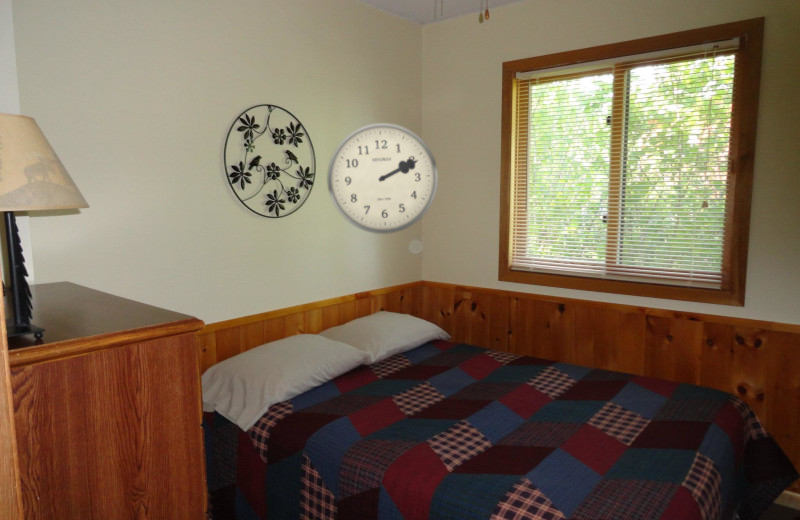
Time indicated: 2:11
